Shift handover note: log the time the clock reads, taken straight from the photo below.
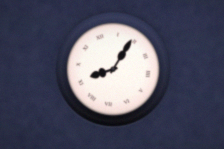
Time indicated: 9:09
